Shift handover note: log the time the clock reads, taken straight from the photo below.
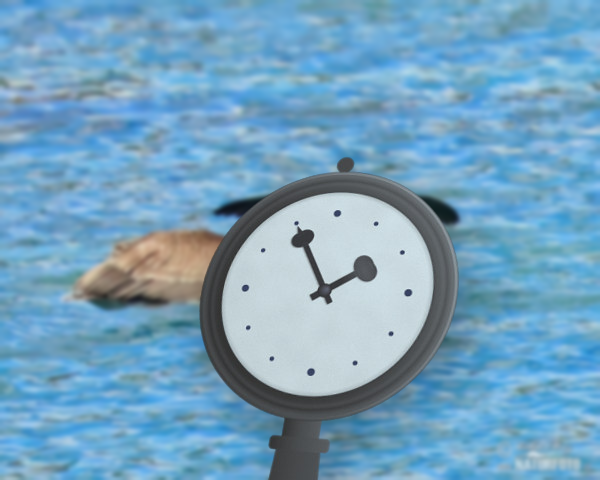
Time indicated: 1:55
